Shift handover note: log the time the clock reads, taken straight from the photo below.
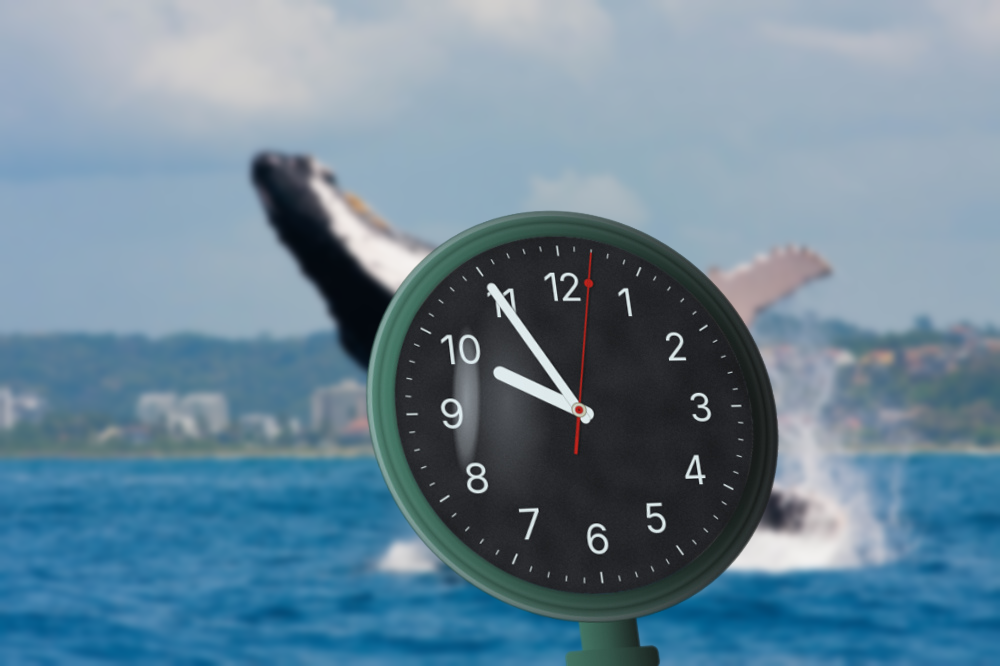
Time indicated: 9:55:02
